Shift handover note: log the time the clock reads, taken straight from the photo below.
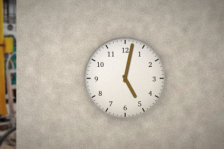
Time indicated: 5:02
